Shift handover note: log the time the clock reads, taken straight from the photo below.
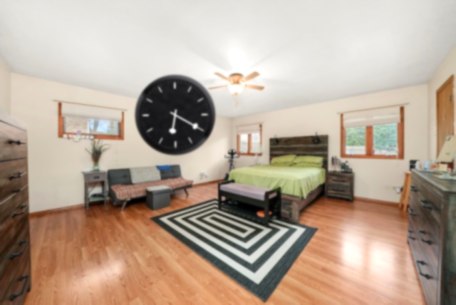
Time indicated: 6:20
